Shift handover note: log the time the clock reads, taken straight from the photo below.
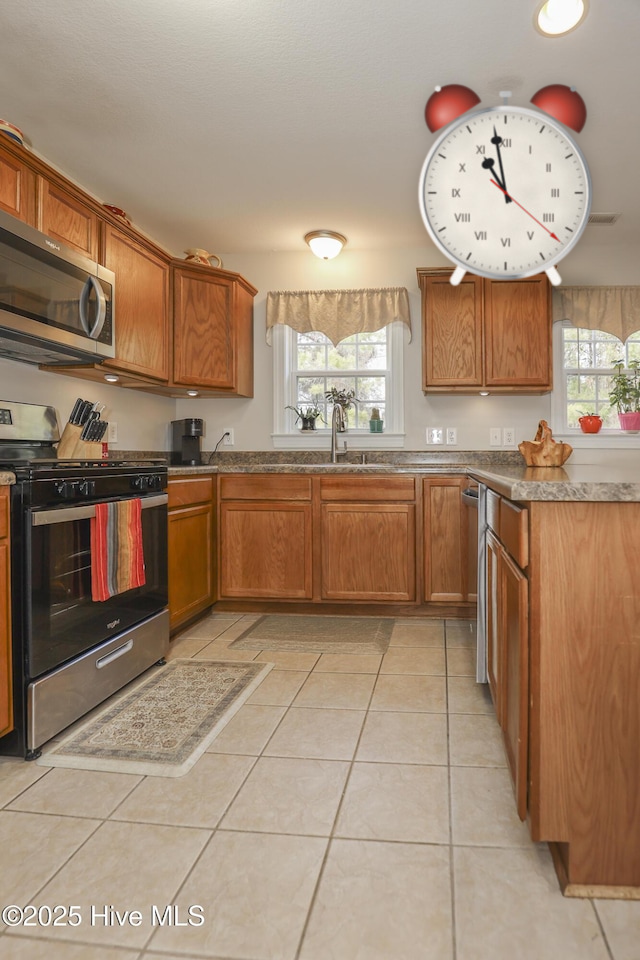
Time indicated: 10:58:22
